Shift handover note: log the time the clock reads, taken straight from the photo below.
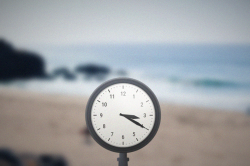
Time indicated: 3:20
